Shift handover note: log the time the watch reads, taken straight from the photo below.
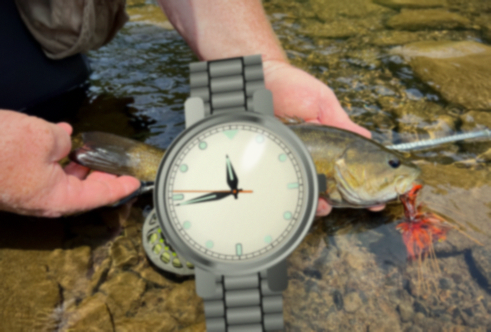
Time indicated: 11:43:46
